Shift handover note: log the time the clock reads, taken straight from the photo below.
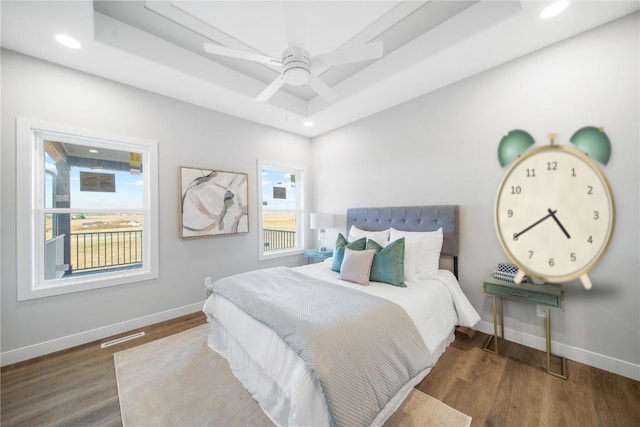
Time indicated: 4:40
